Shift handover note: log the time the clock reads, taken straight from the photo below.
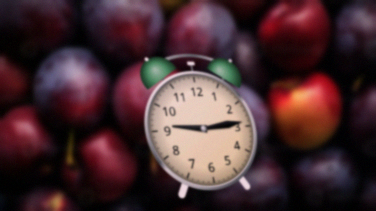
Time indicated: 9:14
